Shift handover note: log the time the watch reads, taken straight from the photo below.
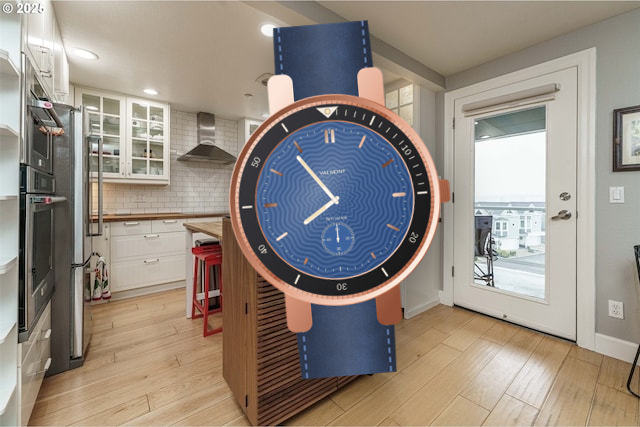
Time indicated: 7:54
